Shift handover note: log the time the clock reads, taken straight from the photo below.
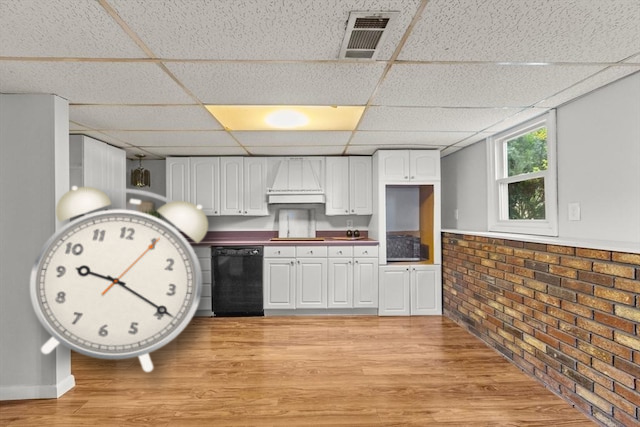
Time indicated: 9:19:05
